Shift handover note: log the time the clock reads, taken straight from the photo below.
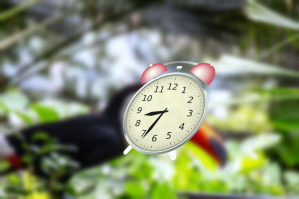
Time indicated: 8:34
